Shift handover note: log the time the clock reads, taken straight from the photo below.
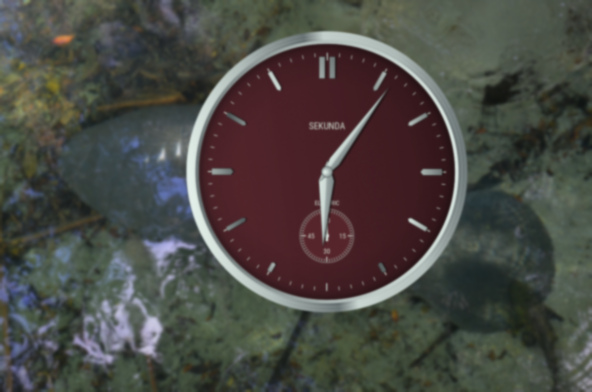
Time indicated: 6:06
